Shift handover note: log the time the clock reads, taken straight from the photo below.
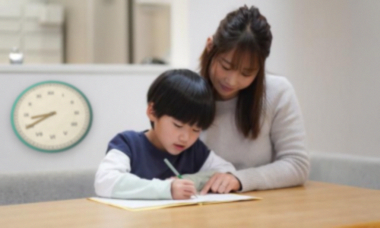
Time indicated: 8:40
